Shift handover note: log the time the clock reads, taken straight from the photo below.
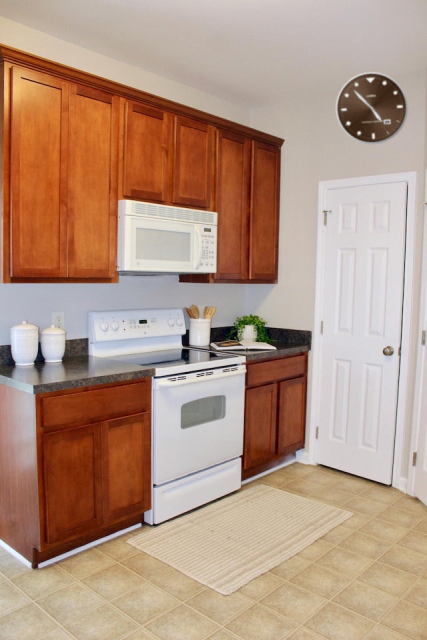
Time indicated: 4:53
